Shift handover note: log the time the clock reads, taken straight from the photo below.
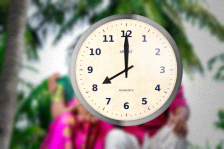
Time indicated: 8:00
